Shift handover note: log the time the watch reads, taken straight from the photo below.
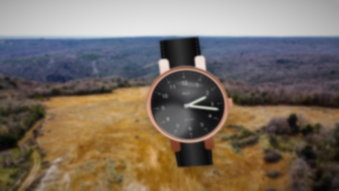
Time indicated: 2:17
